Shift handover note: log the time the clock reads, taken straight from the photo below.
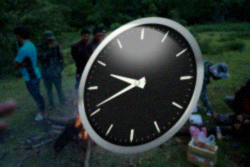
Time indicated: 9:41
